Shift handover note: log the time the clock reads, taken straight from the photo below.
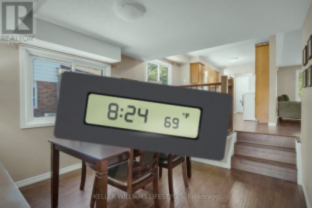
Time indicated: 8:24
